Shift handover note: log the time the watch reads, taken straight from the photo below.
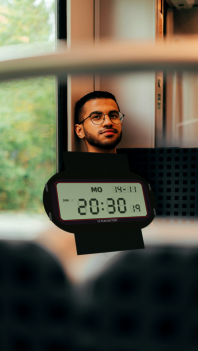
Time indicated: 20:30:19
